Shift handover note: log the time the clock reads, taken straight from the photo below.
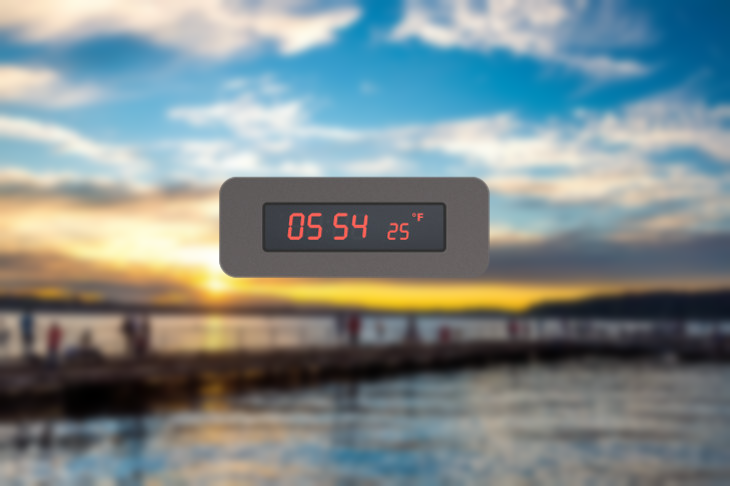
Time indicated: 5:54
